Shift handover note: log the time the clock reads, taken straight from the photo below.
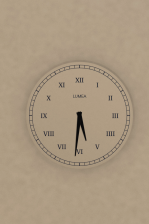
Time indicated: 5:31
